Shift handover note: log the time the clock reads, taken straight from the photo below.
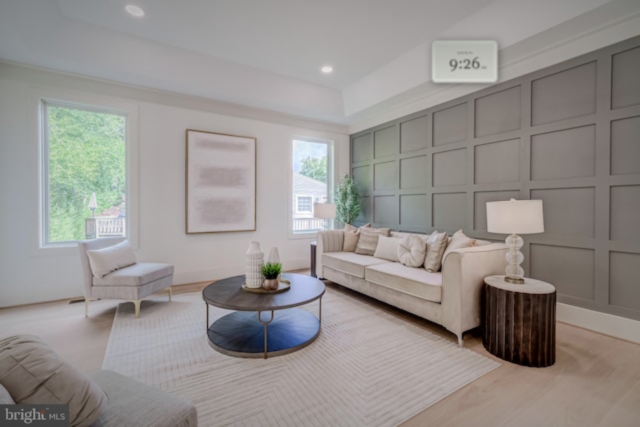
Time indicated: 9:26
